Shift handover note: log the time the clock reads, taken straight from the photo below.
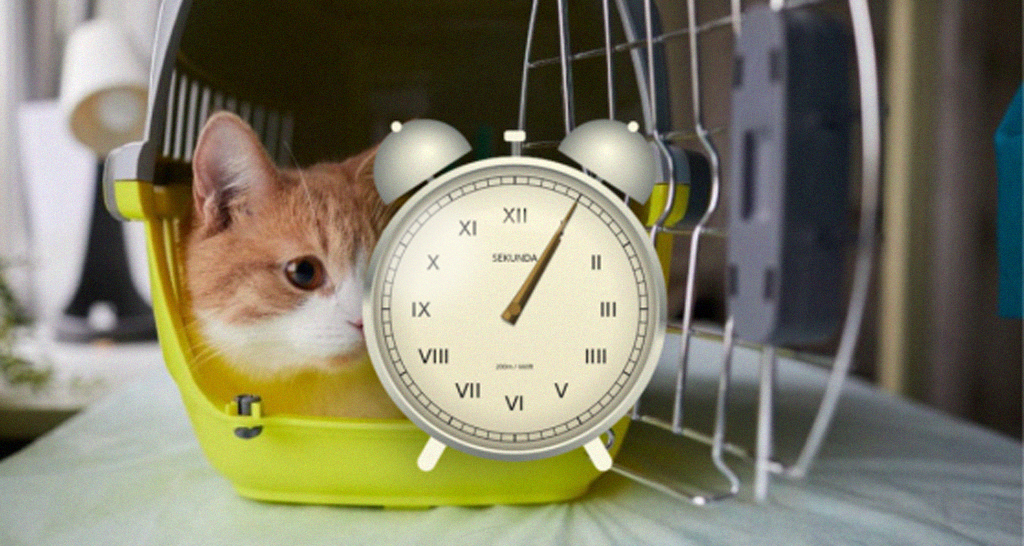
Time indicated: 1:05
